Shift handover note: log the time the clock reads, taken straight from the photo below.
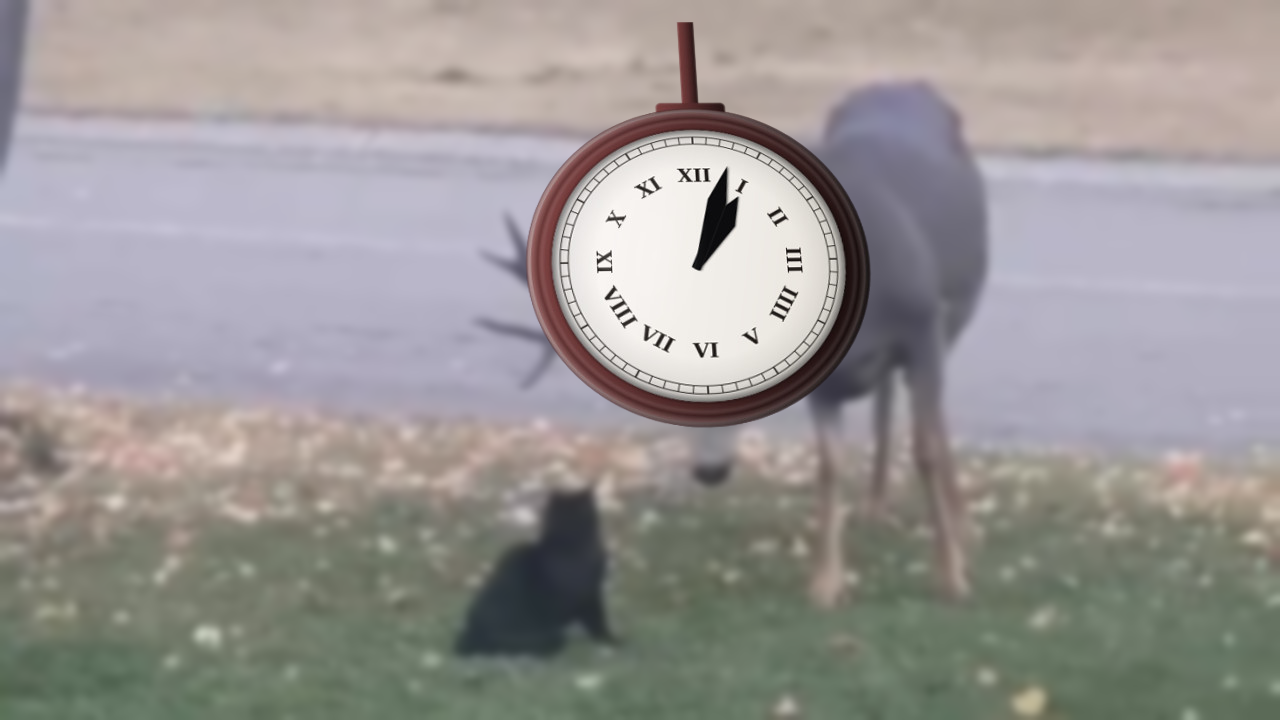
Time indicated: 1:03
